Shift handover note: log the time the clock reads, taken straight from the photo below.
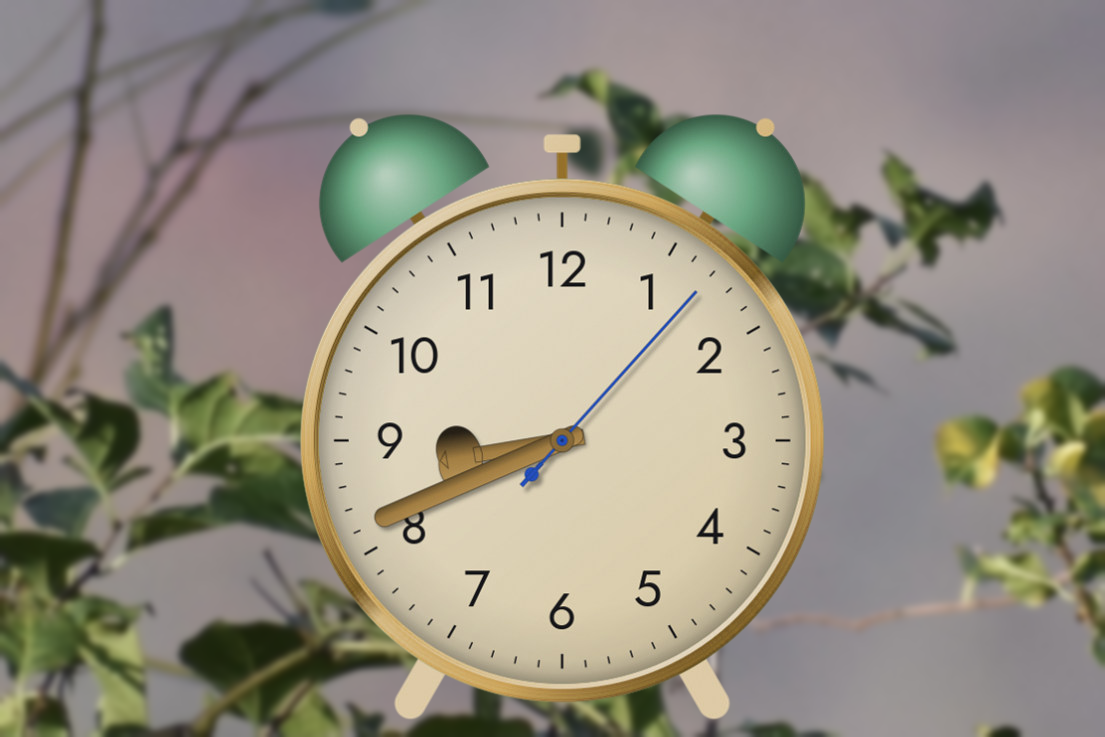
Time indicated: 8:41:07
